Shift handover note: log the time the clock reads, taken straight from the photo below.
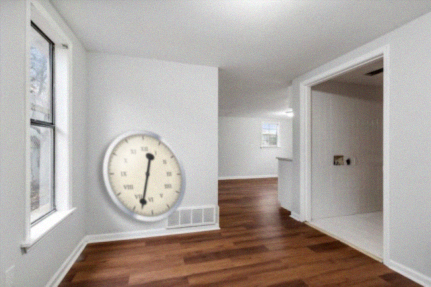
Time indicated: 12:33
